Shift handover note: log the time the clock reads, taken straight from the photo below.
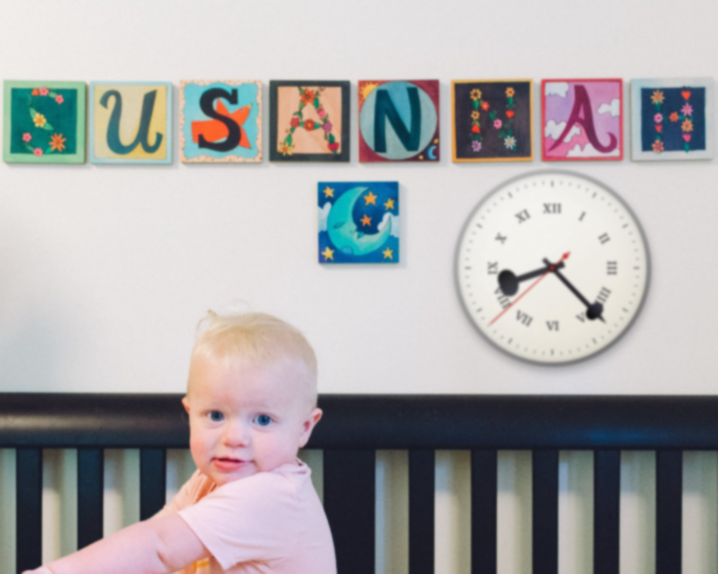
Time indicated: 8:22:38
